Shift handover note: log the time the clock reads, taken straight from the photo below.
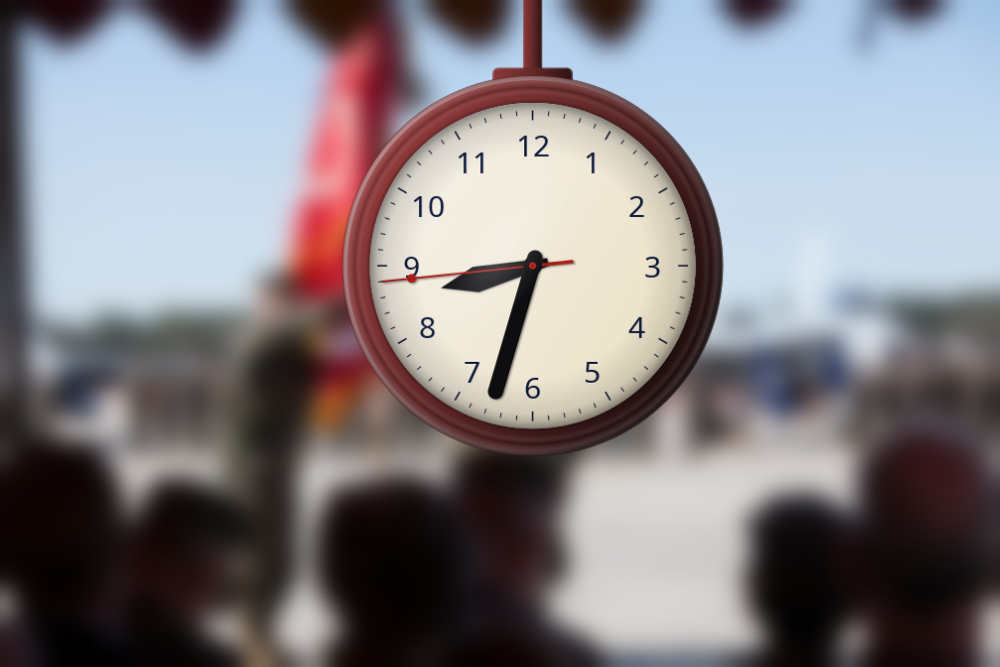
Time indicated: 8:32:44
